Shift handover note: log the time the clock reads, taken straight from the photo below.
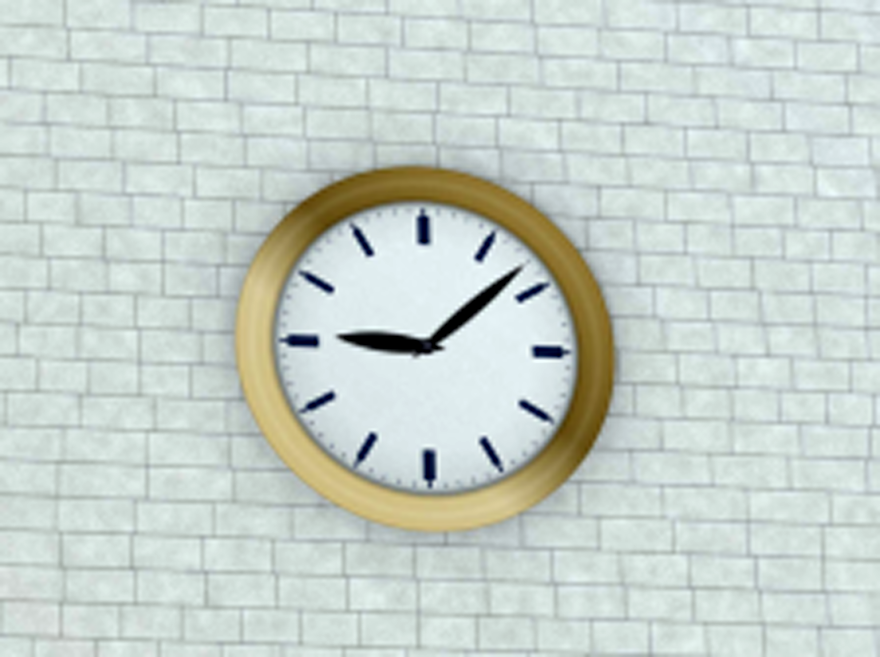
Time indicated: 9:08
